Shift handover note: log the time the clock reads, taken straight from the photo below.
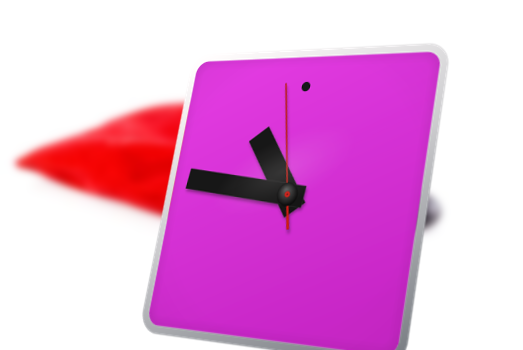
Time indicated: 10:45:58
